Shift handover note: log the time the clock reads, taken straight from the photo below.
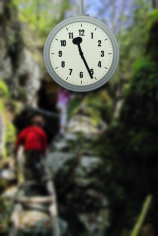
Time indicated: 11:26
